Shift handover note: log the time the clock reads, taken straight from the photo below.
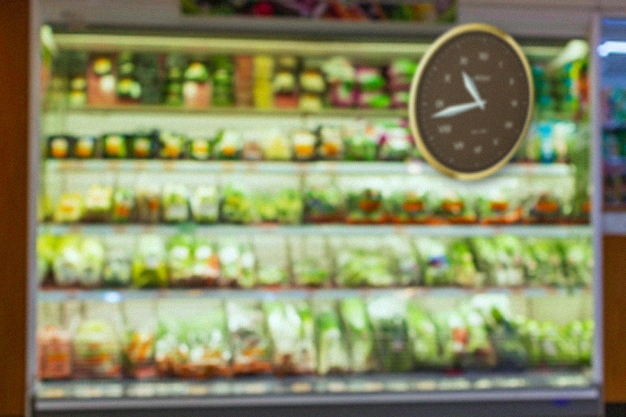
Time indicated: 10:43
